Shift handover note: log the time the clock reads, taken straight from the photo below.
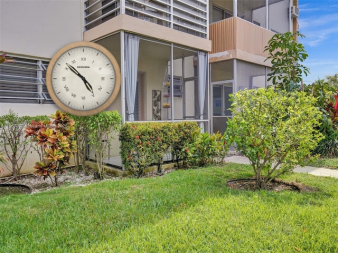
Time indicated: 4:52
